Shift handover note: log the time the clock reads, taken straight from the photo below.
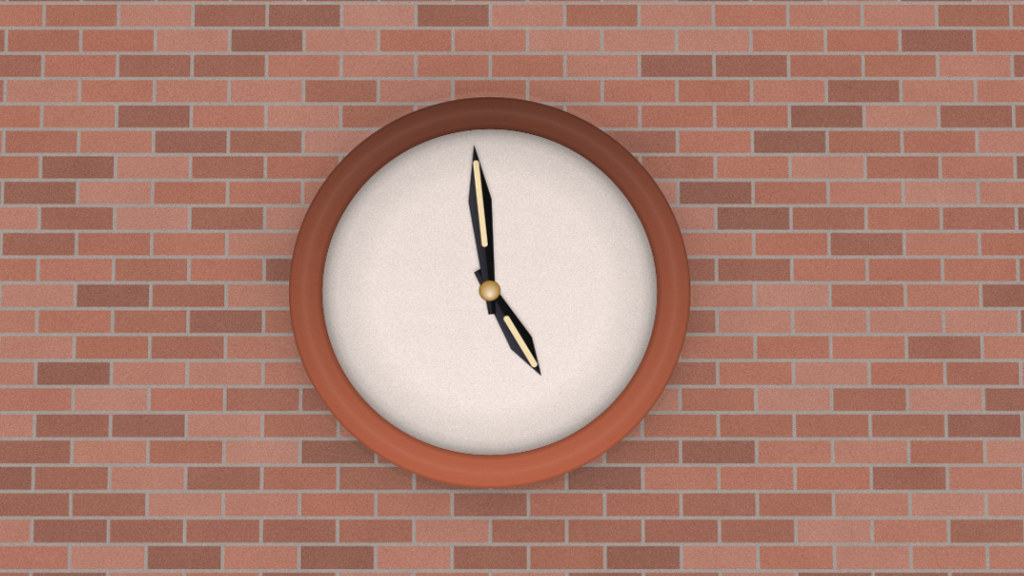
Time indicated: 4:59
